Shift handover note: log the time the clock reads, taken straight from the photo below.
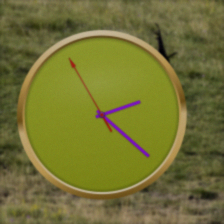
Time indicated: 2:21:55
